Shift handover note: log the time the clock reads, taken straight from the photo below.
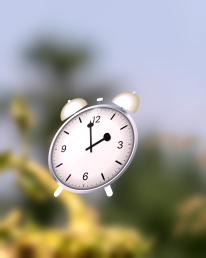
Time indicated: 1:58
